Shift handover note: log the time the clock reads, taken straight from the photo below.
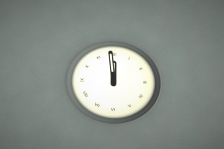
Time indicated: 11:59
